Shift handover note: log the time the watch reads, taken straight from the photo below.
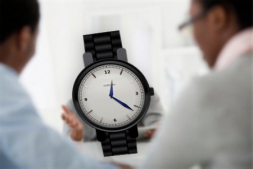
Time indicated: 12:22
